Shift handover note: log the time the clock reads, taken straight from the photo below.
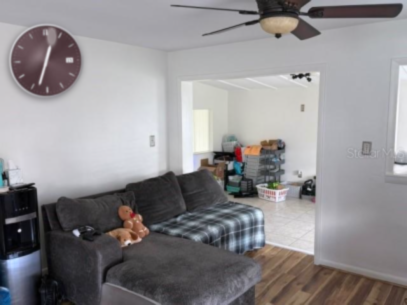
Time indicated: 12:33
